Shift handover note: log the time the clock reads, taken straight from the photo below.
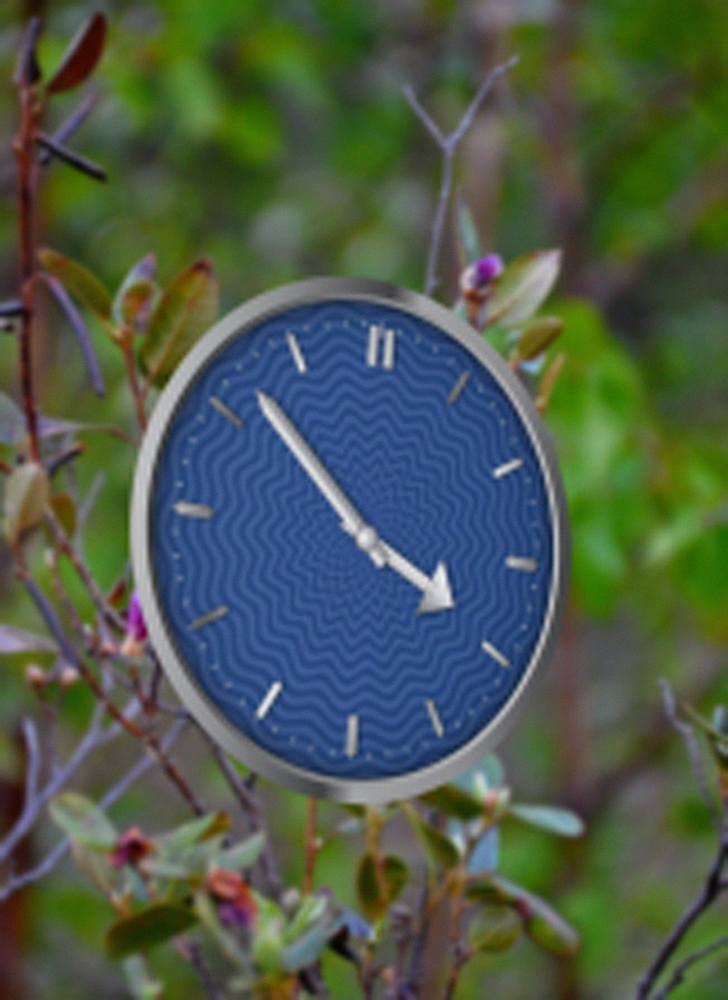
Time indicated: 3:52
